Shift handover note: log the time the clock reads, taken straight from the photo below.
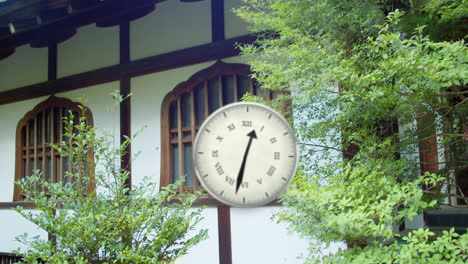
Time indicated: 12:32
